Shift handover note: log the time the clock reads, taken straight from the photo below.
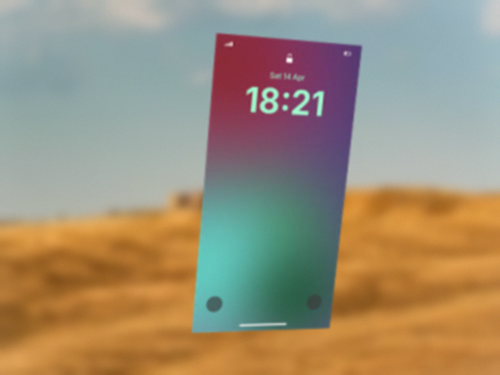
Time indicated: 18:21
